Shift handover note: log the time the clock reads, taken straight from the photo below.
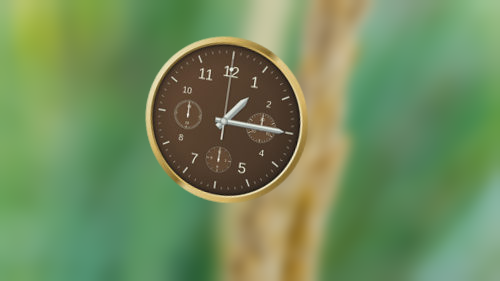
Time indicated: 1:15
